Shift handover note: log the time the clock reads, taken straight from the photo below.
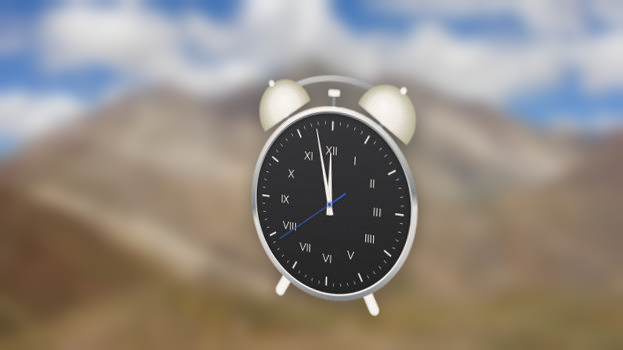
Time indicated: 11:57:39
